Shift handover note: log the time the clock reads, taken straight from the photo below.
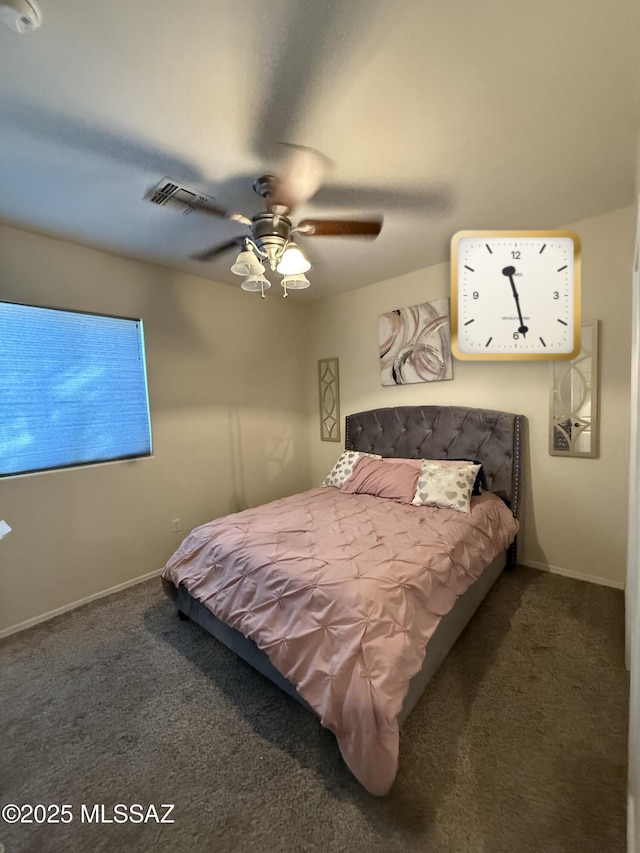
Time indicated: 11:28
